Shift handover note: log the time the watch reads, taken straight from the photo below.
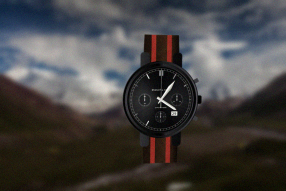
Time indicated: 4:06
